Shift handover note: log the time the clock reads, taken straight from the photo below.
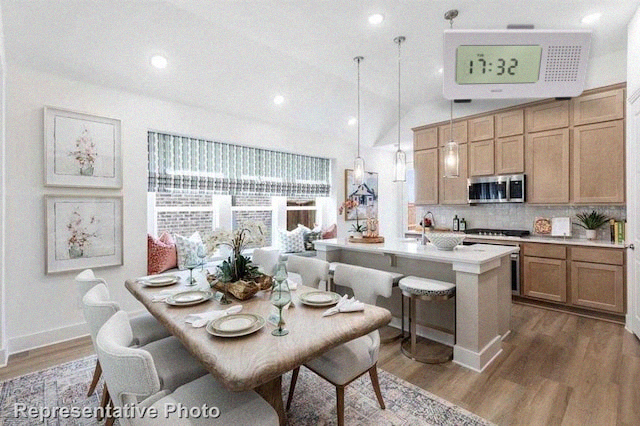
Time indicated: 17:32
